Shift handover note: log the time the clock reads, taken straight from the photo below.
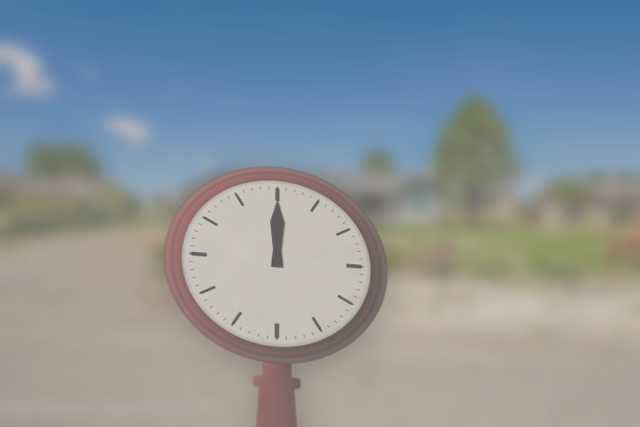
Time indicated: 12:00
